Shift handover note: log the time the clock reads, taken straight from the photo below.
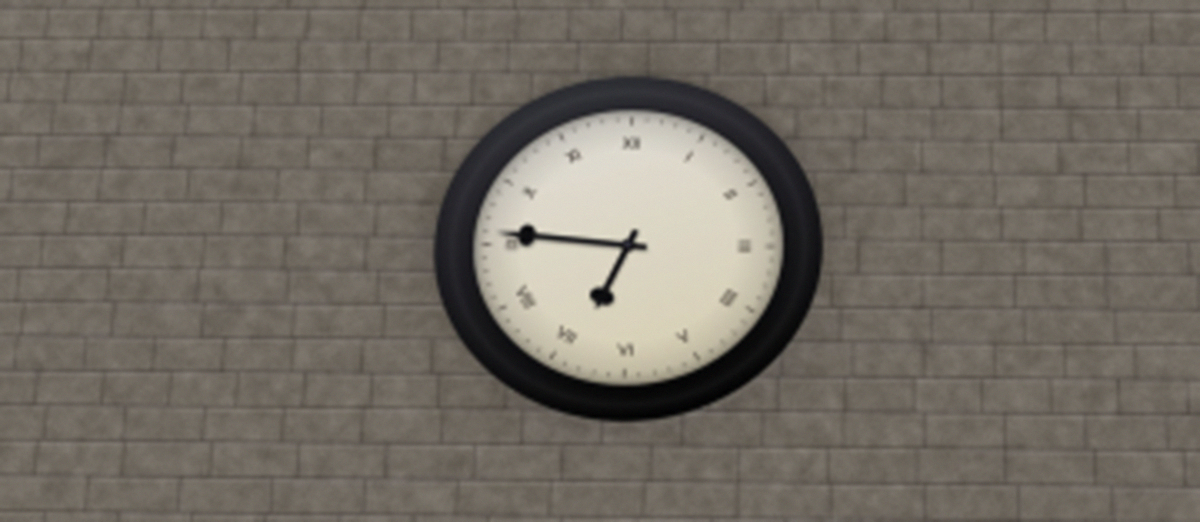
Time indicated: 6:46
